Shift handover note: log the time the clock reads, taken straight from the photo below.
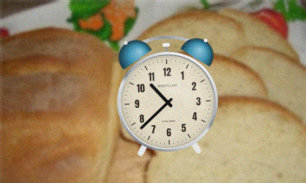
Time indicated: 10:38
